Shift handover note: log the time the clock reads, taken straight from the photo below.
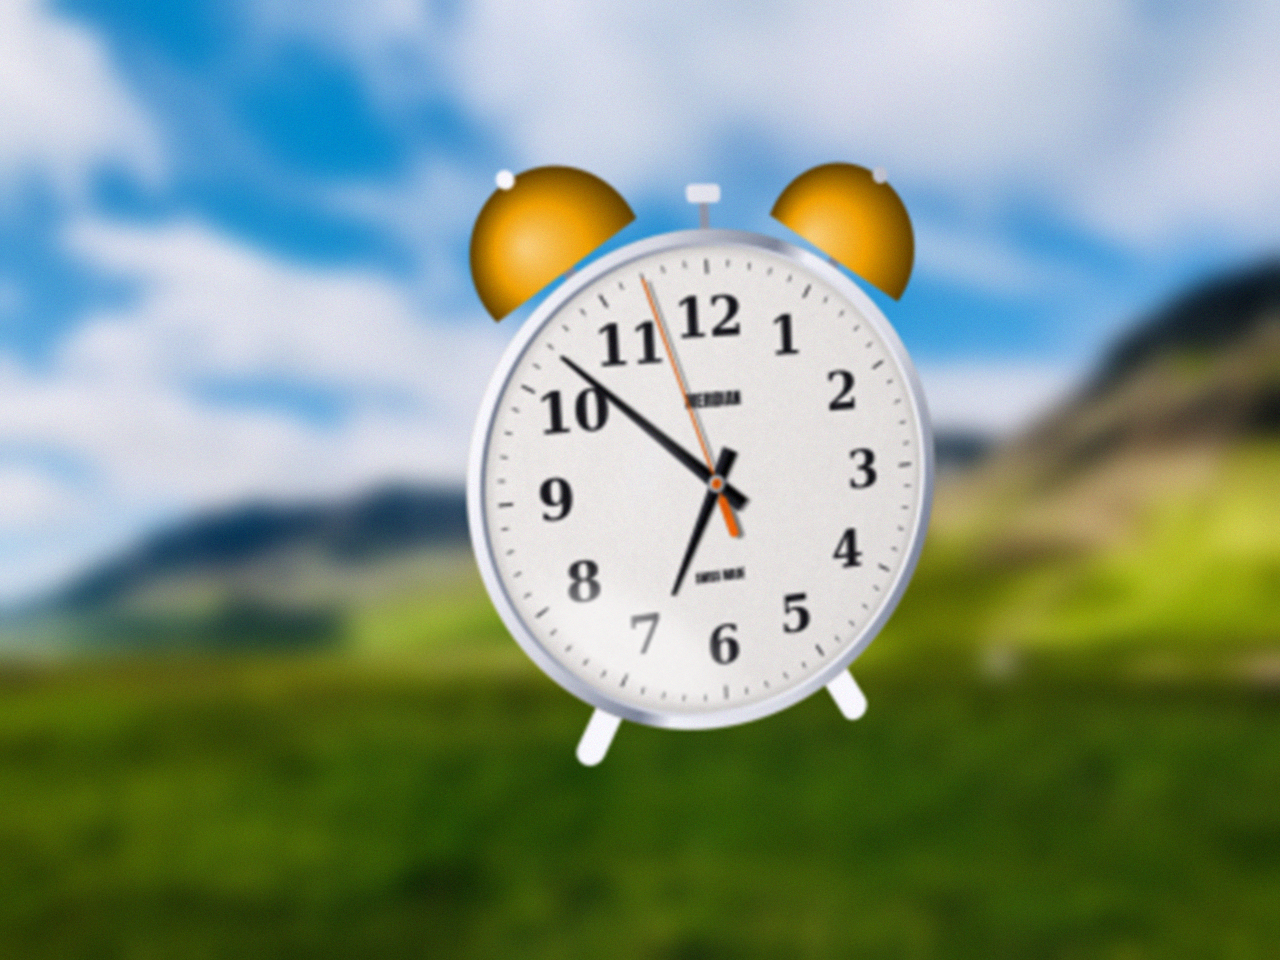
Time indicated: 6:51:57
